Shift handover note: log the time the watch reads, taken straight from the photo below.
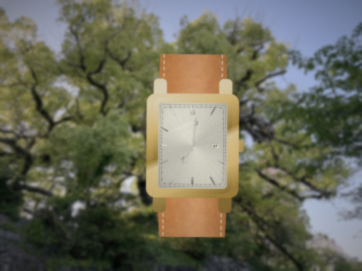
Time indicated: 7:01
